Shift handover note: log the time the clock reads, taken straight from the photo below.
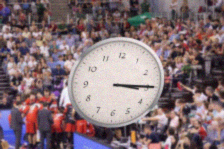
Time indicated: 3:15
